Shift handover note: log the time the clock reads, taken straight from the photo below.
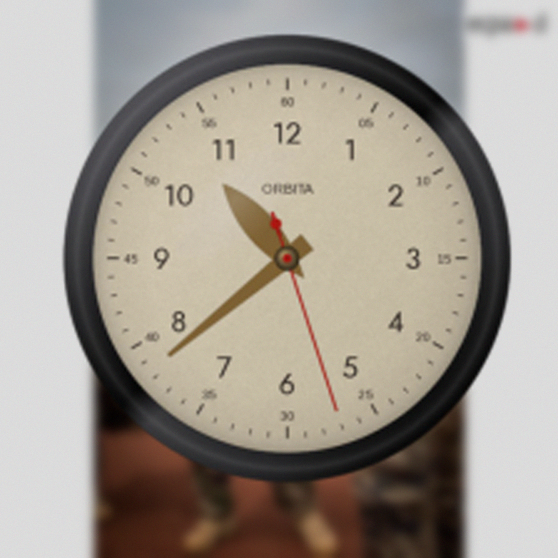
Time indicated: 10:38:27
